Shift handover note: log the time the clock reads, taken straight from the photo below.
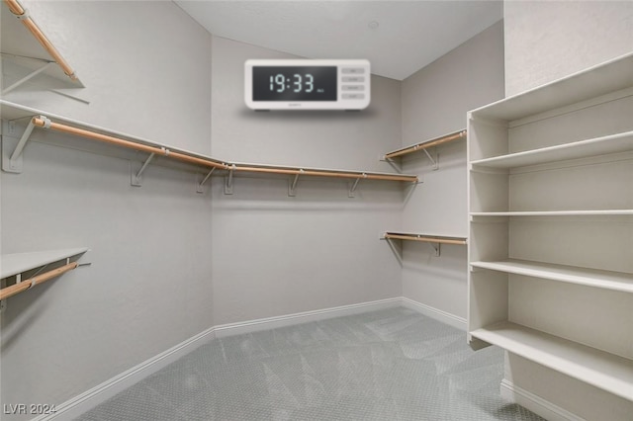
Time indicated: 19:33
